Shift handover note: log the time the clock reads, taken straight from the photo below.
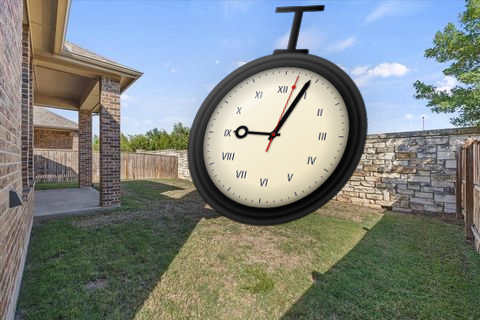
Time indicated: 9:04:02
